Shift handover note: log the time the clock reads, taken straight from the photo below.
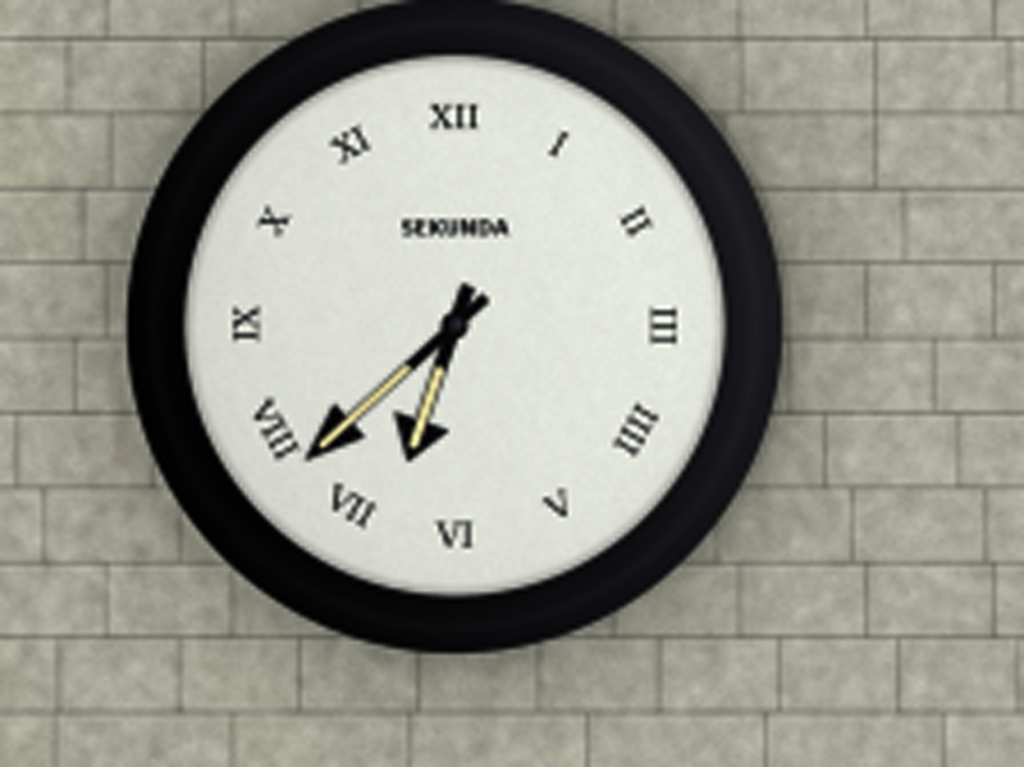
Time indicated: 6:38
